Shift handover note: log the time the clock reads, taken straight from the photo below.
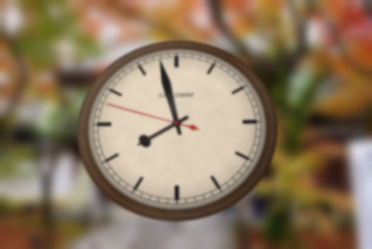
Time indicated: 7:57:48
